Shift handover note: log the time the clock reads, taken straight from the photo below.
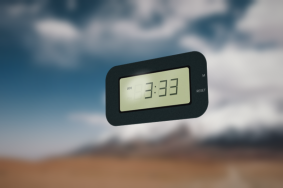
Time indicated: 3:33
